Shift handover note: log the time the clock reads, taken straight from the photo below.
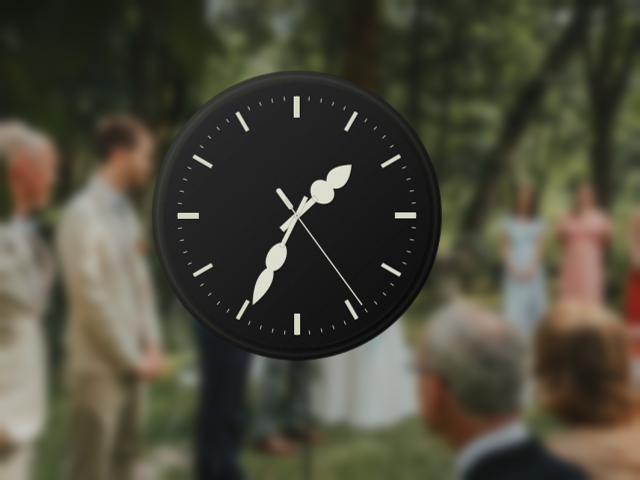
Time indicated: 1:34:24
